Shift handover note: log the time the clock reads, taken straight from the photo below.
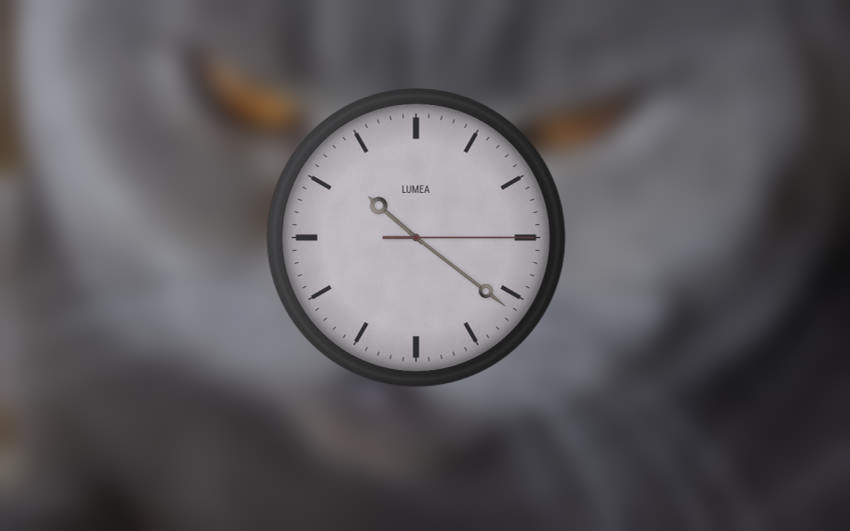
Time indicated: 10:21:15
